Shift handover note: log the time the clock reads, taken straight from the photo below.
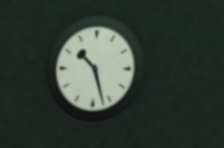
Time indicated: 10:27
